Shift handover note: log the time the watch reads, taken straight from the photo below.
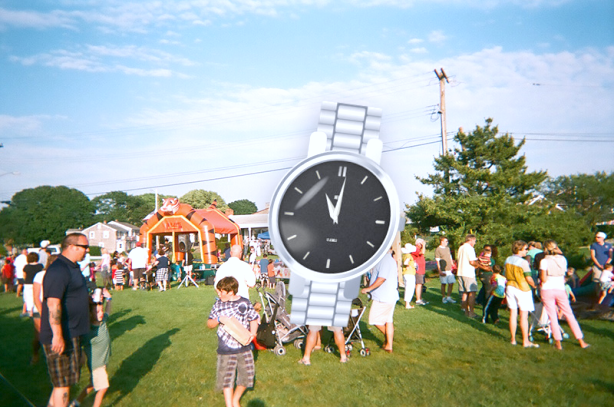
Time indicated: 11:01
